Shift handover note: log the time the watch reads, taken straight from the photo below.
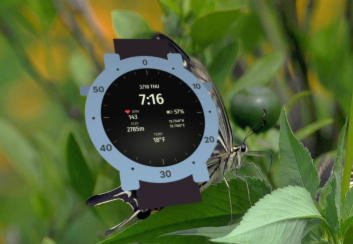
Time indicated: 7:16
